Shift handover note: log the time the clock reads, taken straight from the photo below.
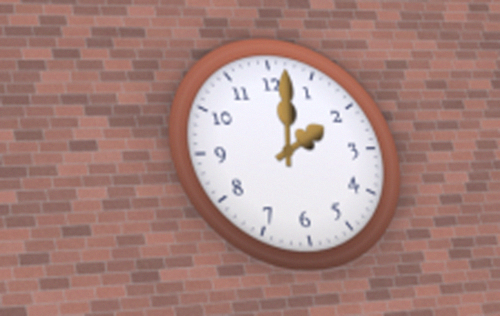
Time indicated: 2:02
